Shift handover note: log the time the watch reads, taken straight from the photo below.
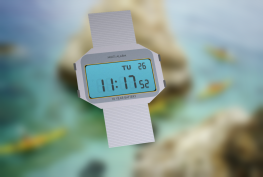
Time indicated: 11:17:52
